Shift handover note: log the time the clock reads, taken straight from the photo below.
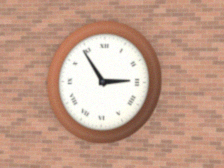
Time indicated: 2:54
